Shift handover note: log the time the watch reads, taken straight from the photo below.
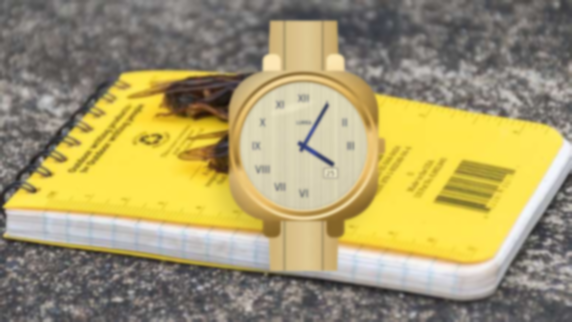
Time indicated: 4:05
